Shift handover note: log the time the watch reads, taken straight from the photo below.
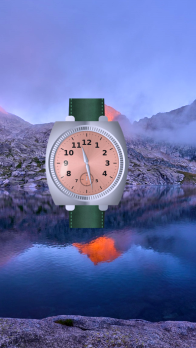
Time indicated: 11:28
